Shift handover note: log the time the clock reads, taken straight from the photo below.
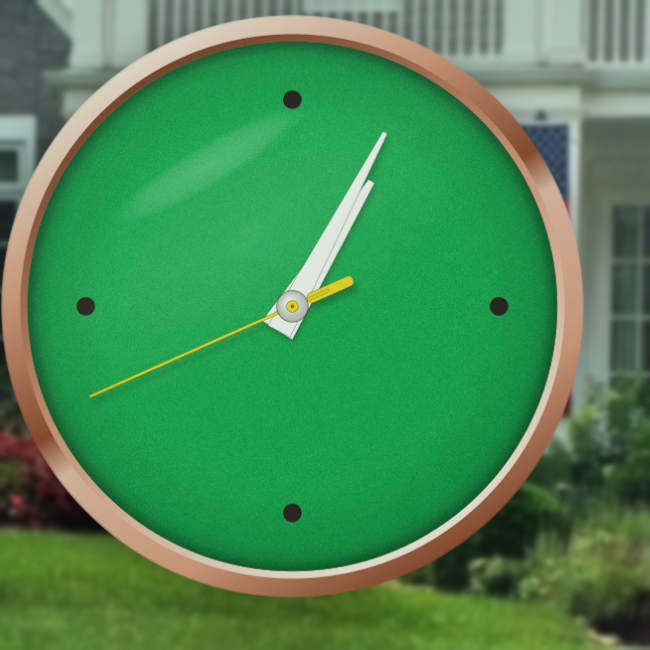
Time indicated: 1:04:41
